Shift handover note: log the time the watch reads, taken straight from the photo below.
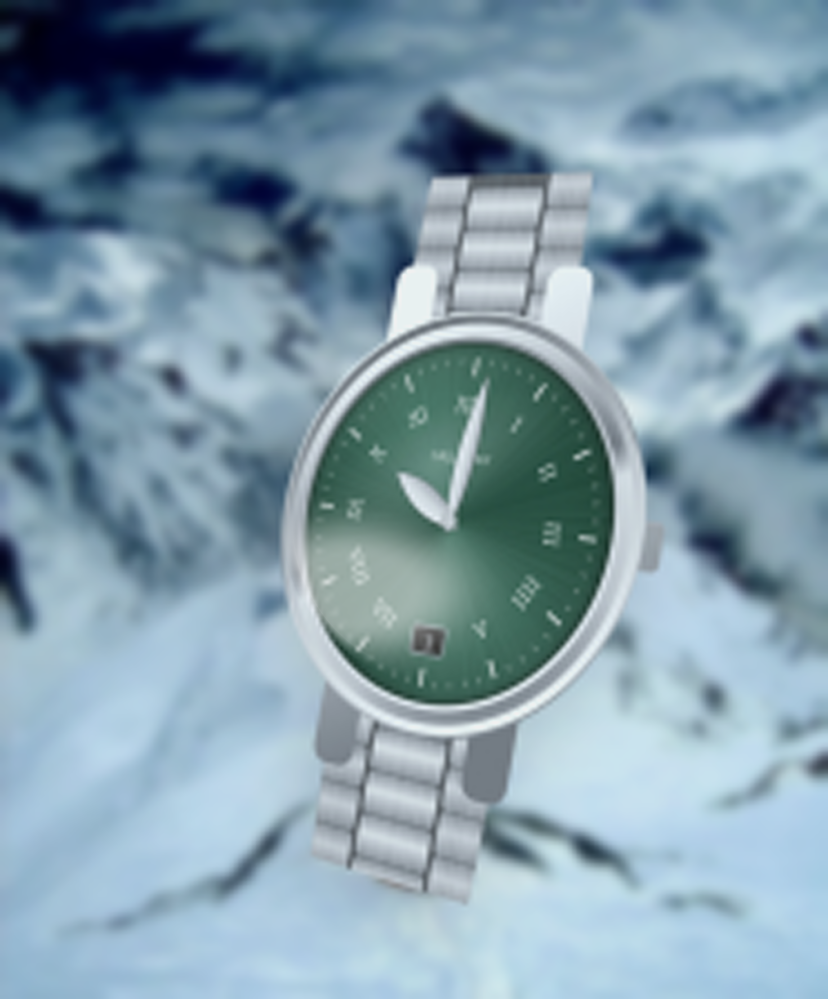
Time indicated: 10:01
